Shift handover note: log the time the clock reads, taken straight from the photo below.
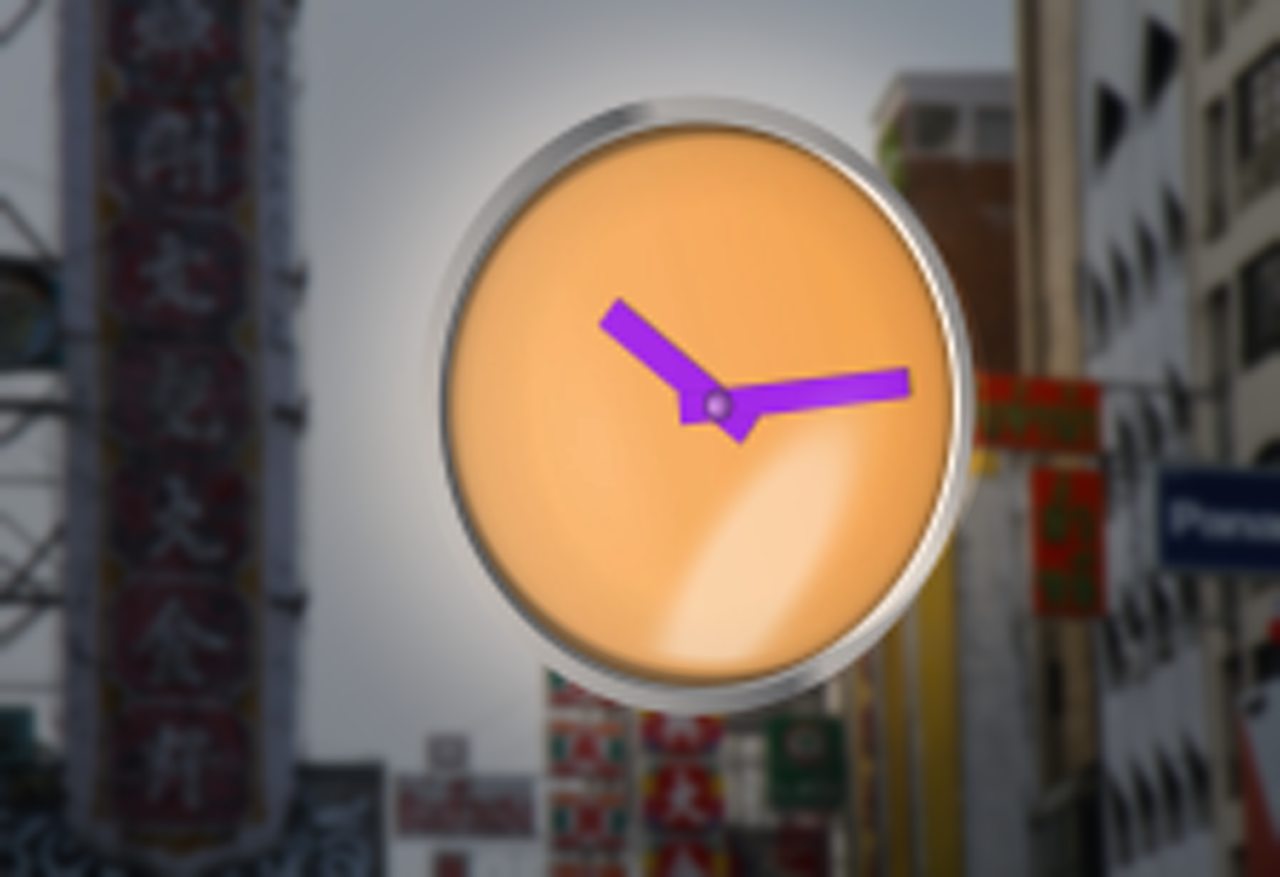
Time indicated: 10:14
